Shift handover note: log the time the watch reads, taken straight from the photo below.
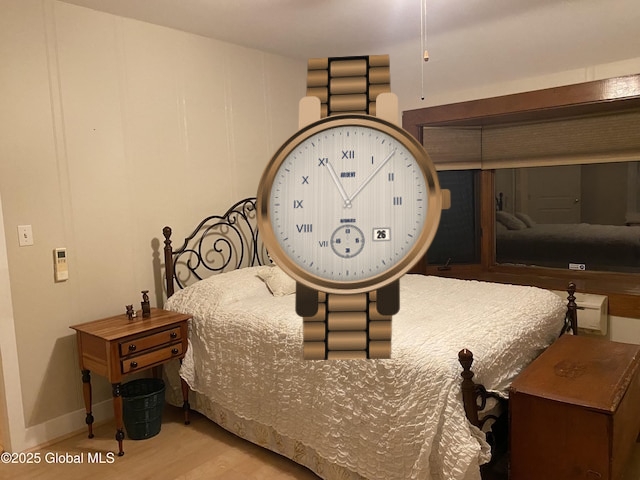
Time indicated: 11:07
